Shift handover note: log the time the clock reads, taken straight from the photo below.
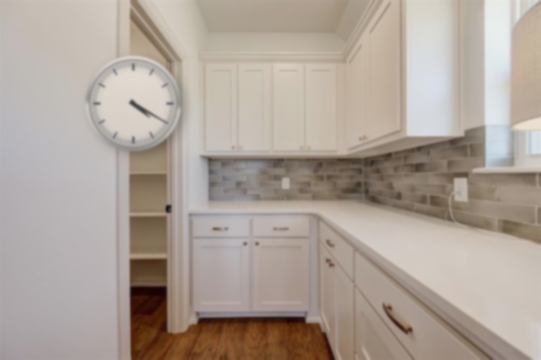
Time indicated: 4:20
